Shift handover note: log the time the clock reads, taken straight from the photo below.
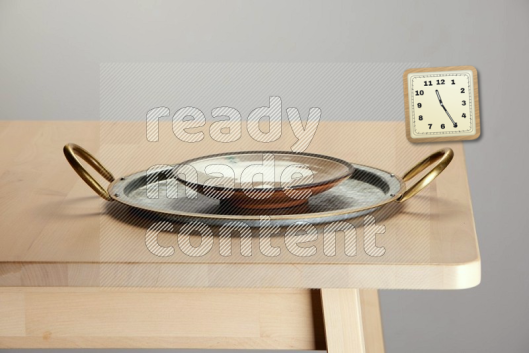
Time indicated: 11:25
